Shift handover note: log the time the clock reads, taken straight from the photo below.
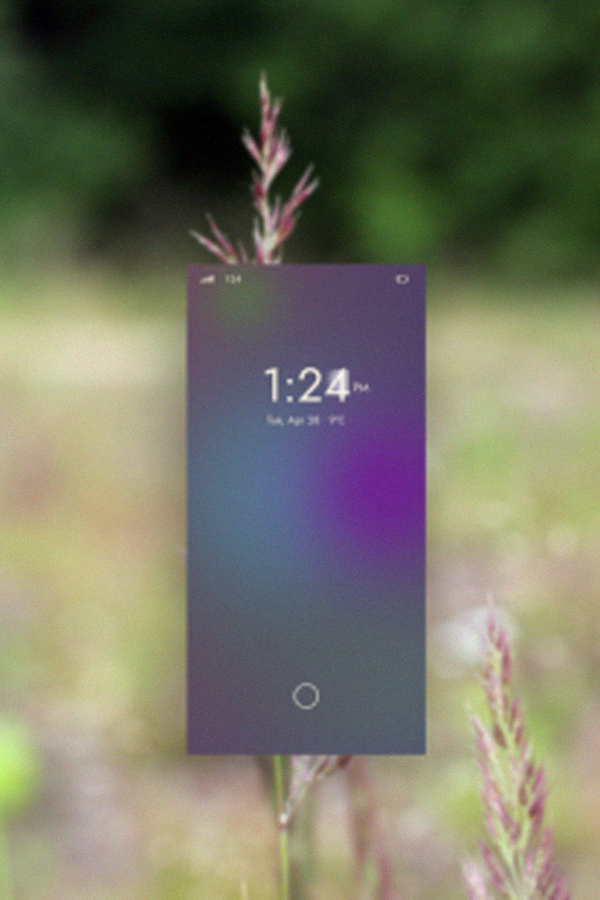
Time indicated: 1:24
